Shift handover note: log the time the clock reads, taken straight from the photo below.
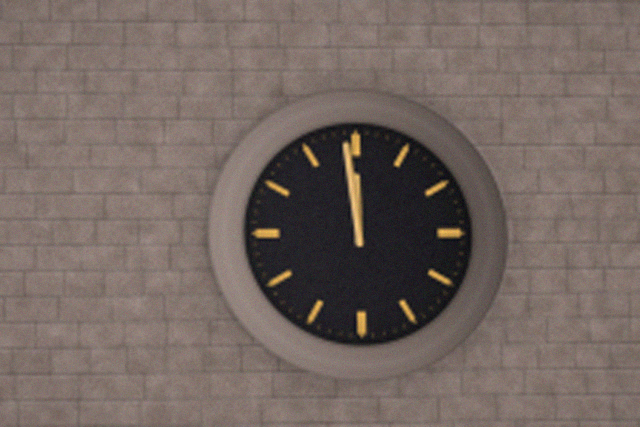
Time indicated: 11:59
